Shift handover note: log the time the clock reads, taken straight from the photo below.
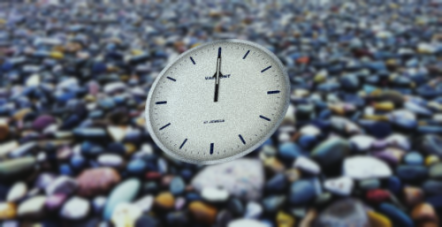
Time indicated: 12:00
